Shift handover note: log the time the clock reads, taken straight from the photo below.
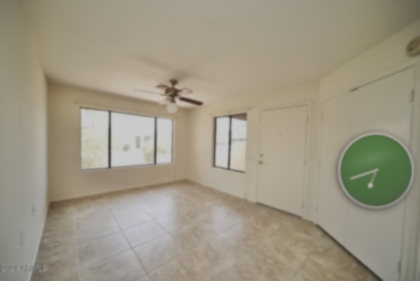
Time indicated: 6:42
